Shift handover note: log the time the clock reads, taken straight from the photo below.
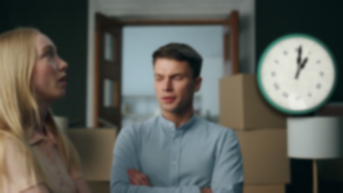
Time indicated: 1:01
